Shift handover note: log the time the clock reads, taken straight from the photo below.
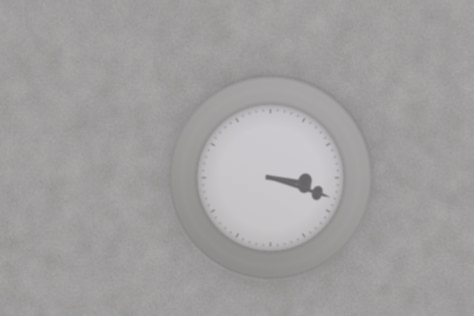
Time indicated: 3:18
